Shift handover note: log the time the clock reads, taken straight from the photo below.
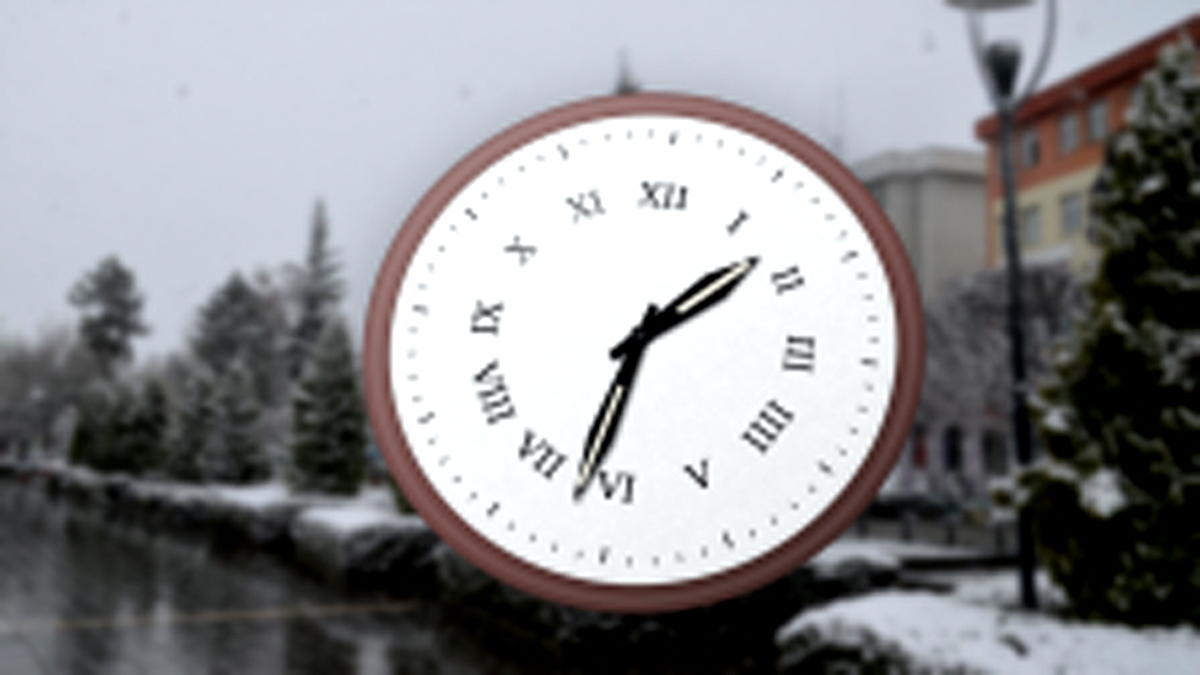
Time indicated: 1:32
